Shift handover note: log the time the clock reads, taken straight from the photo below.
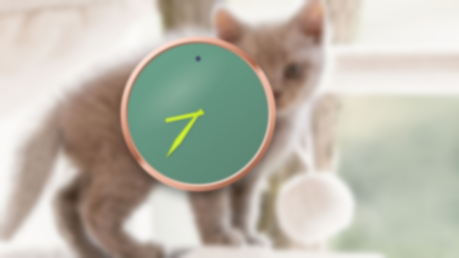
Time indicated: 8:36
